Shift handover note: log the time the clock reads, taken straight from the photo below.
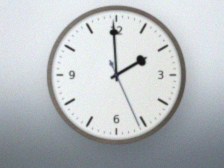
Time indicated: 1:59:26
